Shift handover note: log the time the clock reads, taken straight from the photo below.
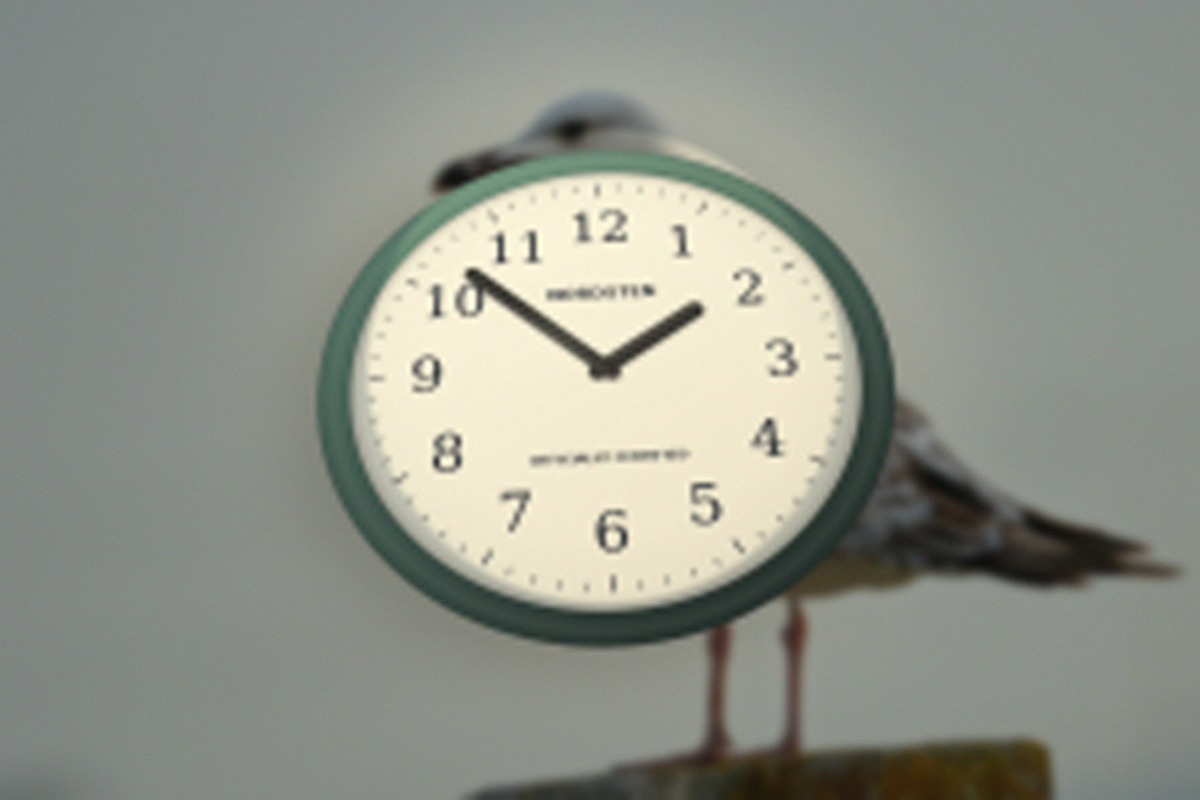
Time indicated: 1:52
